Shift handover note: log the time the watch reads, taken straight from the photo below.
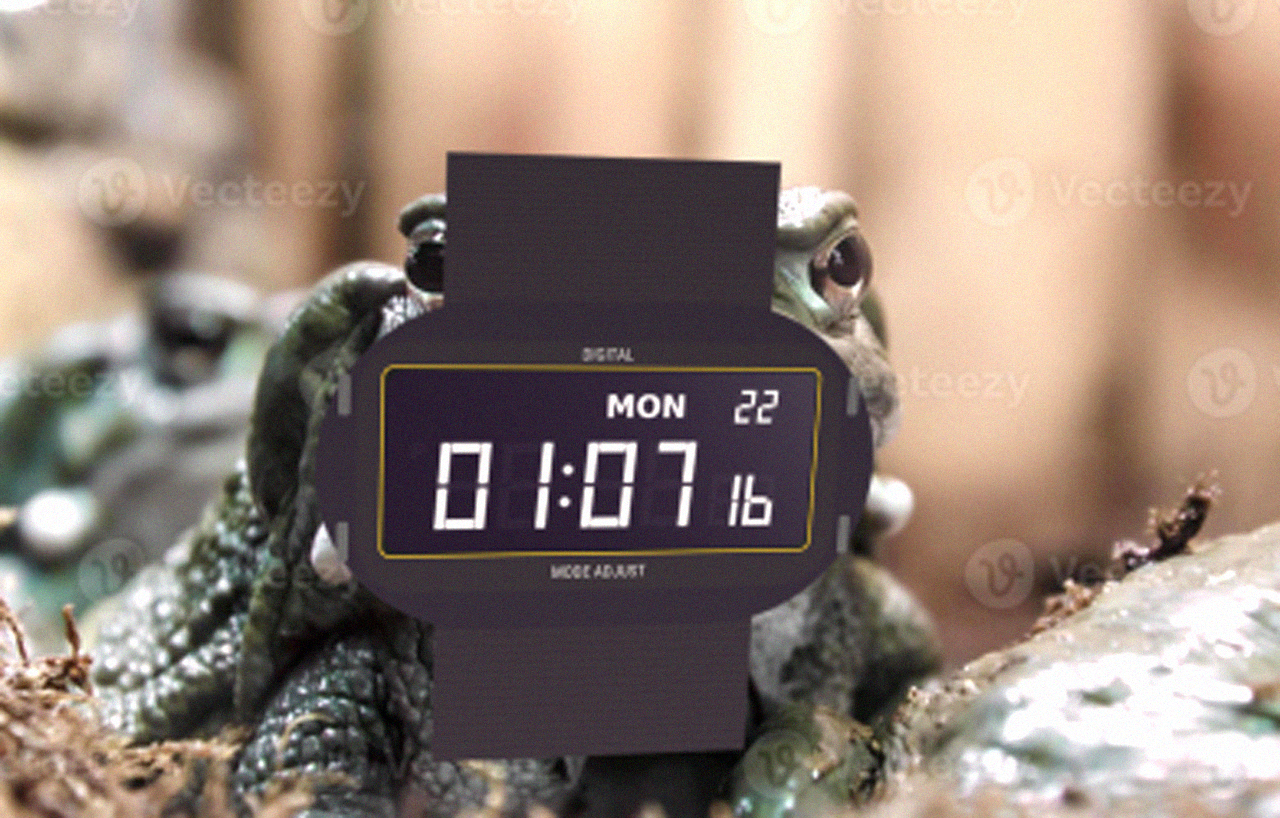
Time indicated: 1:07:16
